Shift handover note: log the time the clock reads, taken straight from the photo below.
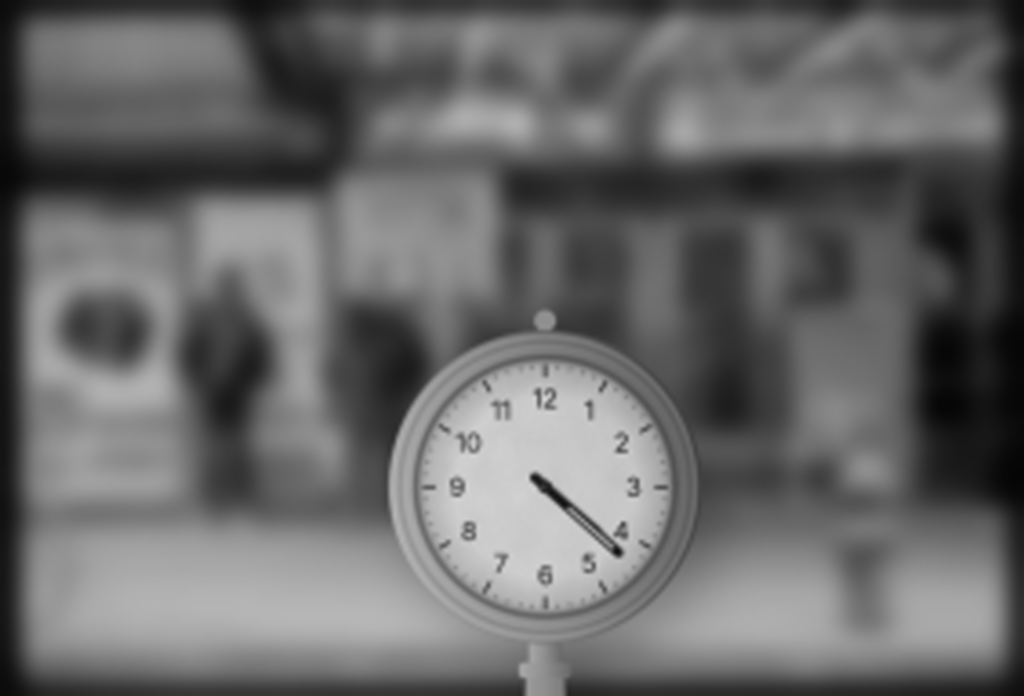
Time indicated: 4:22
